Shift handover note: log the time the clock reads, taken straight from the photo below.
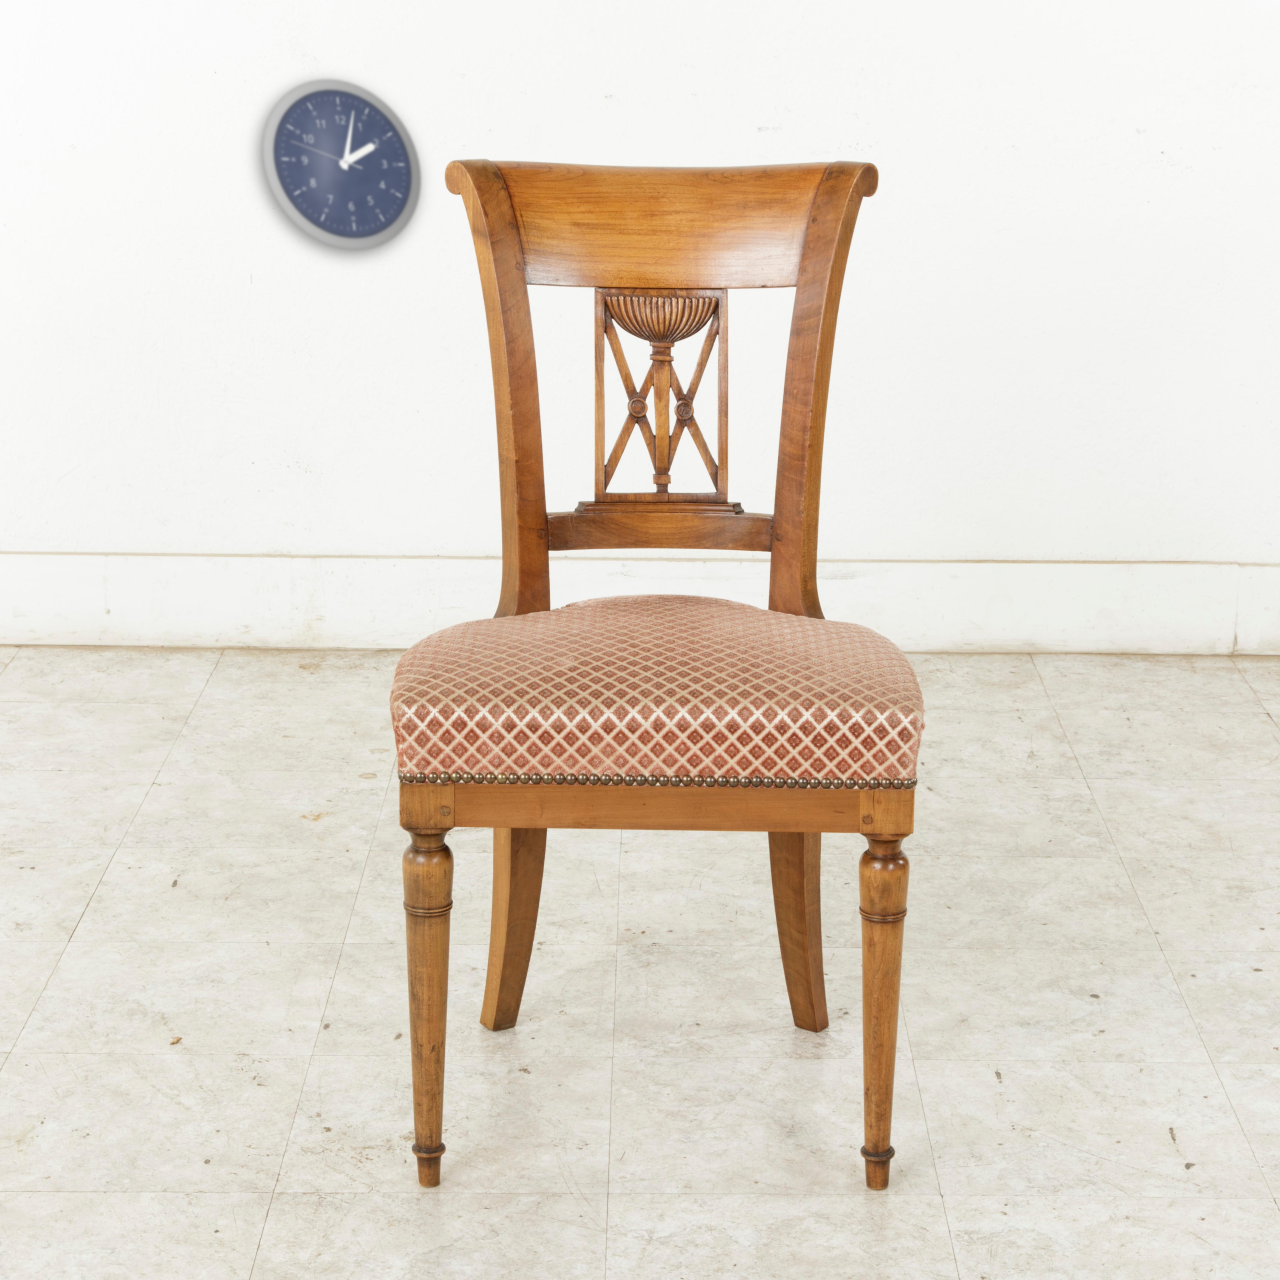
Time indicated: 2:02:48
